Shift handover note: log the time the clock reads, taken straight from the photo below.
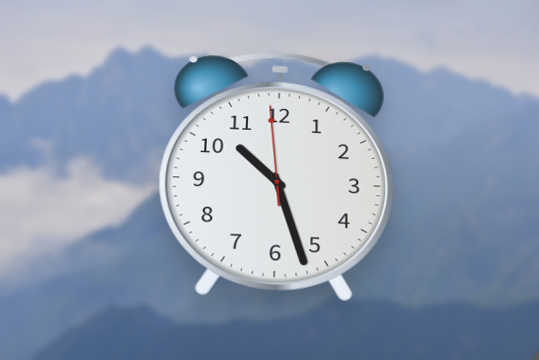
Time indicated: 10:26:59
